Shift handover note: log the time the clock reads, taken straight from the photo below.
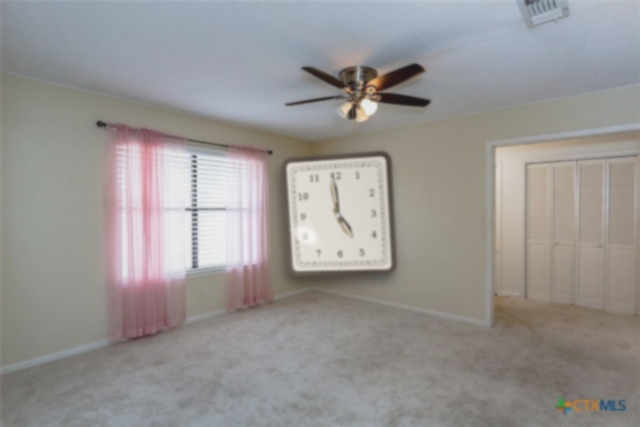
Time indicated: 4:59
